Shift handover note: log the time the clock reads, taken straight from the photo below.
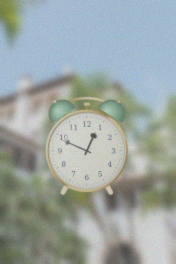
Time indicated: 12:49
